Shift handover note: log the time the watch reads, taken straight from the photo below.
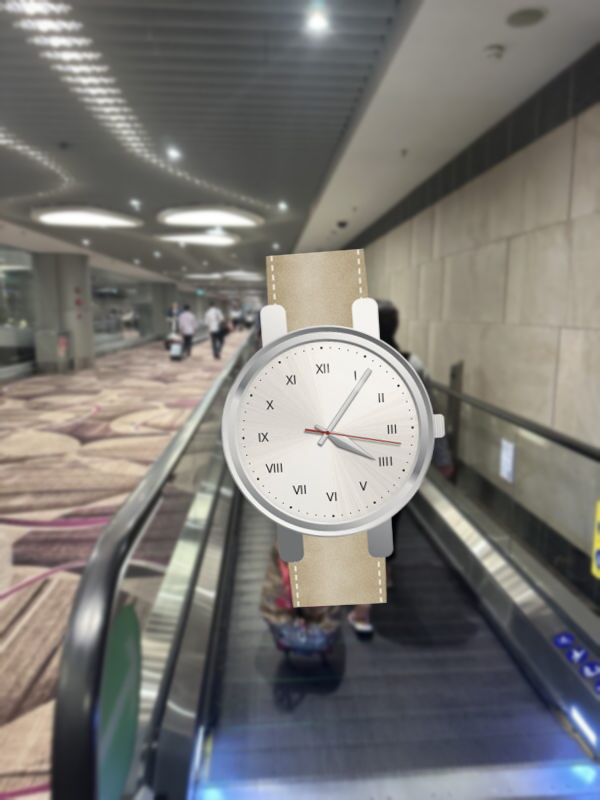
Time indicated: 4:06:17
